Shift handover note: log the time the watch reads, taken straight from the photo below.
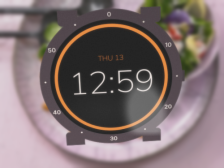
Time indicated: 12:59
